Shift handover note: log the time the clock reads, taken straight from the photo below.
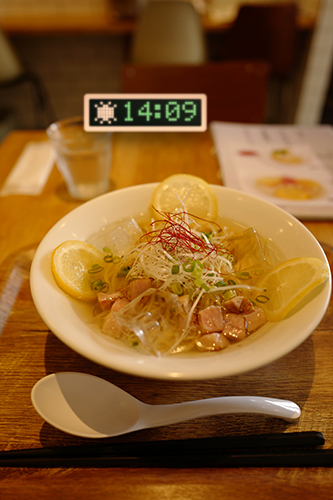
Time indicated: 14:09
